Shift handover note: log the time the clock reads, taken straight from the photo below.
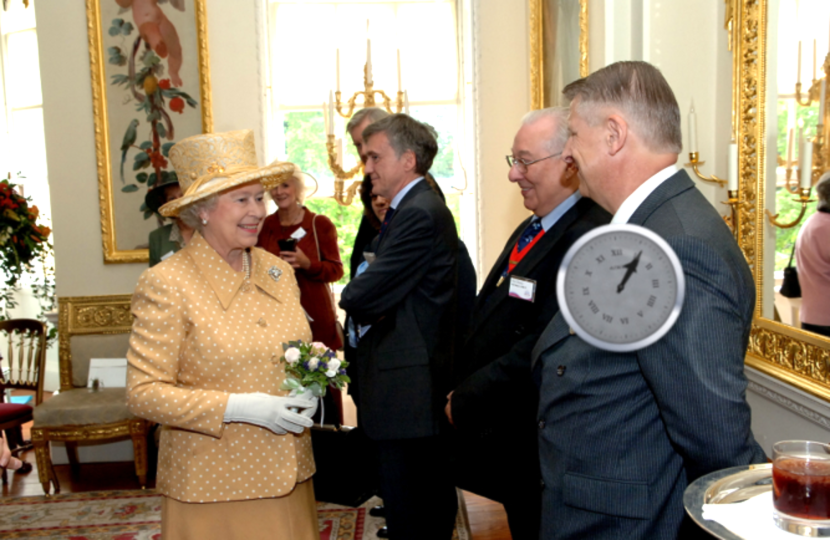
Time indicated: 1:06
